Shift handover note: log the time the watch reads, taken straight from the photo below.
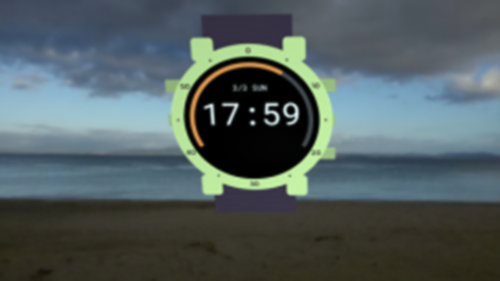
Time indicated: 17:59
